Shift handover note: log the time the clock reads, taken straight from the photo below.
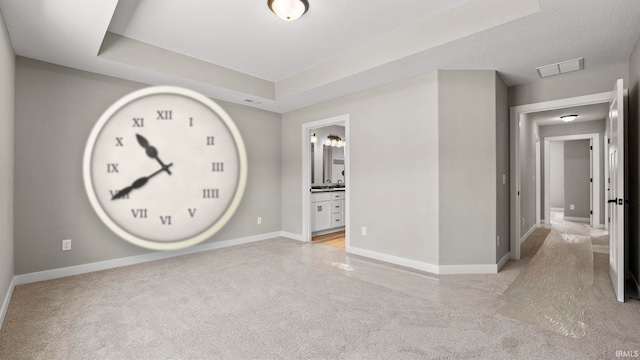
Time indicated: 10:40
